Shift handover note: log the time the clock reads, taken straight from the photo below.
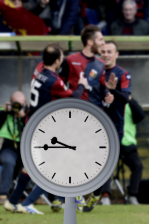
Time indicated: 9:45
